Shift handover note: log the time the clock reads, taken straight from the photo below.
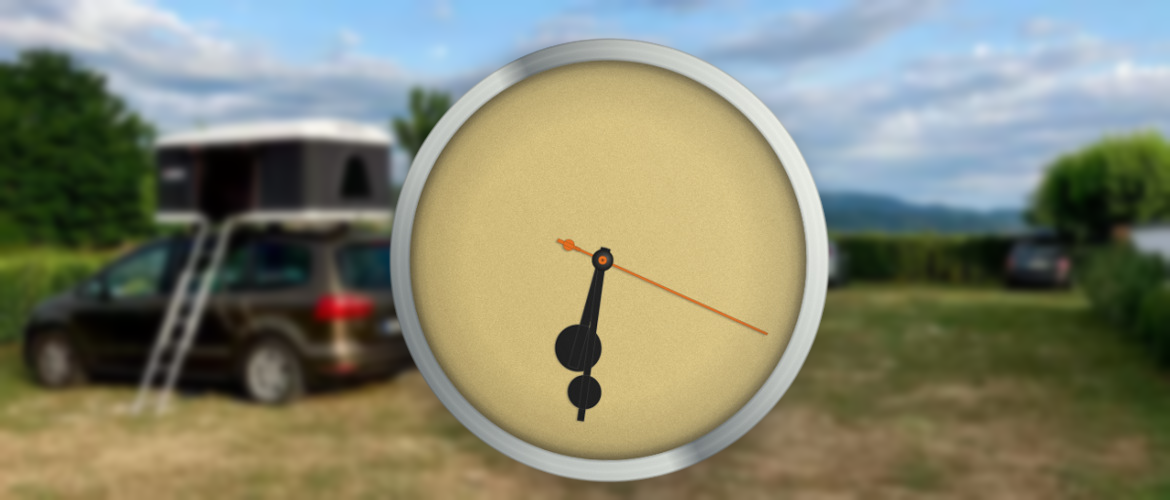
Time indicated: 6:31:19
